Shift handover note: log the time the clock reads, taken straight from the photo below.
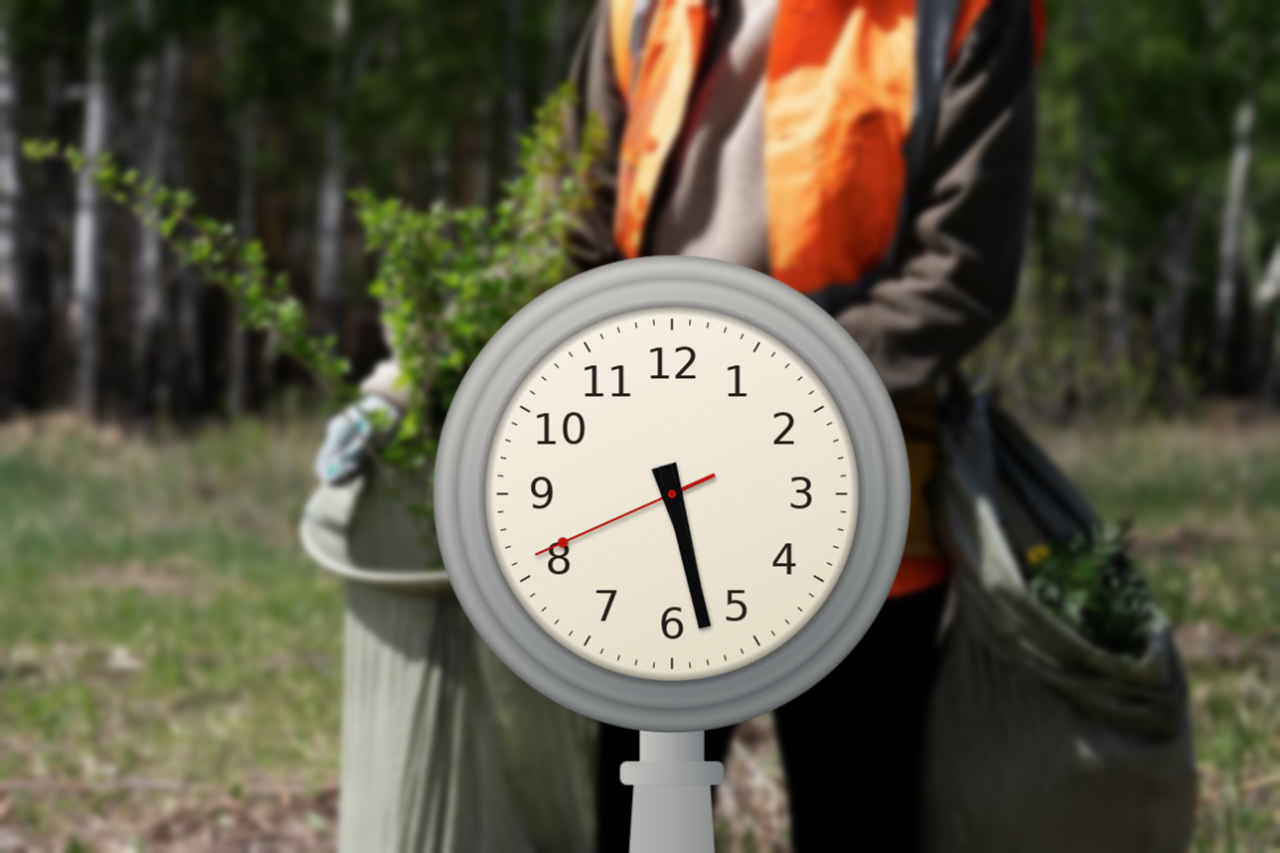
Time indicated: 5:27:41
